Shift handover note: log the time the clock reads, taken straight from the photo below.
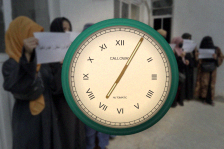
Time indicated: 7:05
